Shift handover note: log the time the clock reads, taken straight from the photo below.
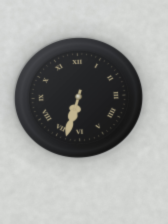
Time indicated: 6:33
